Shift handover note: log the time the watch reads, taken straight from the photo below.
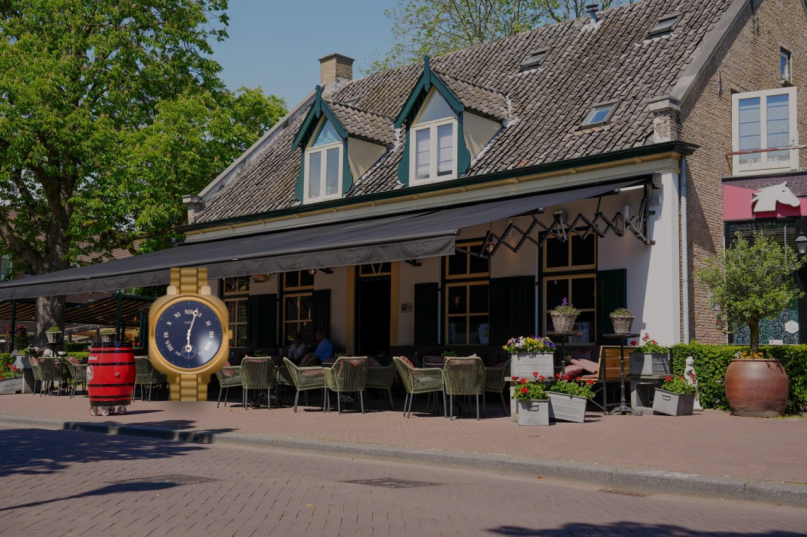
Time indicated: 6:03
